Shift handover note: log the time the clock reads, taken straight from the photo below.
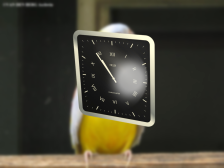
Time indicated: 10:54
